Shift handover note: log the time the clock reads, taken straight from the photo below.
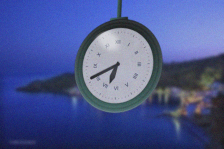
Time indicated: 6:41
